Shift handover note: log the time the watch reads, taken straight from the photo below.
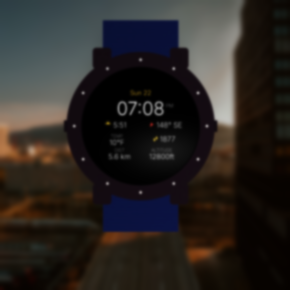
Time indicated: 7:08
